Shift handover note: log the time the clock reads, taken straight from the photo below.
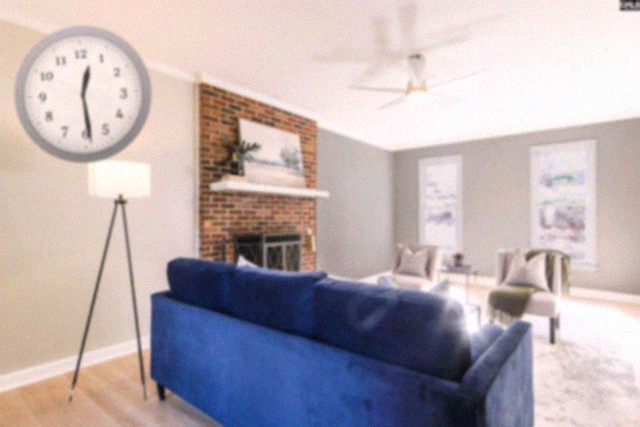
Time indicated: 12:29
